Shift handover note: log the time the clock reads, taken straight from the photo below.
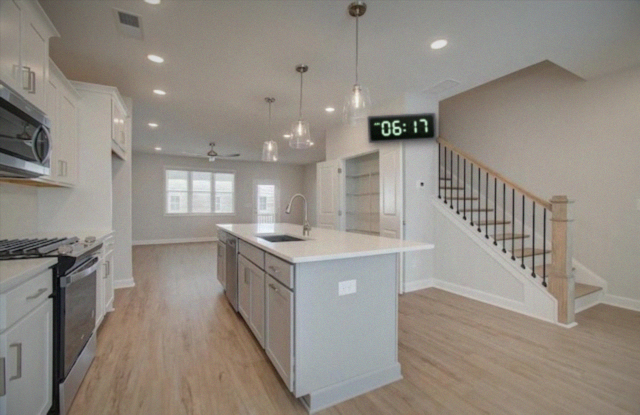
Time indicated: 6:17
